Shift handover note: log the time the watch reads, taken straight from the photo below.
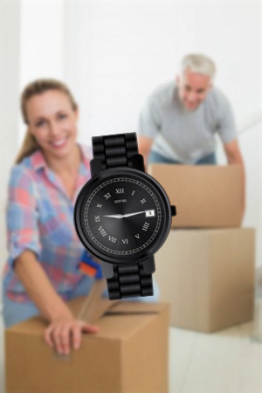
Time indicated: 9:14
